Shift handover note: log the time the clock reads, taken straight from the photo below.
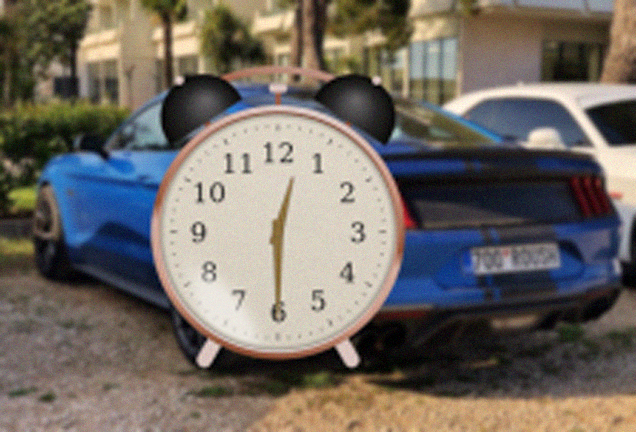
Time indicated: 12:30
